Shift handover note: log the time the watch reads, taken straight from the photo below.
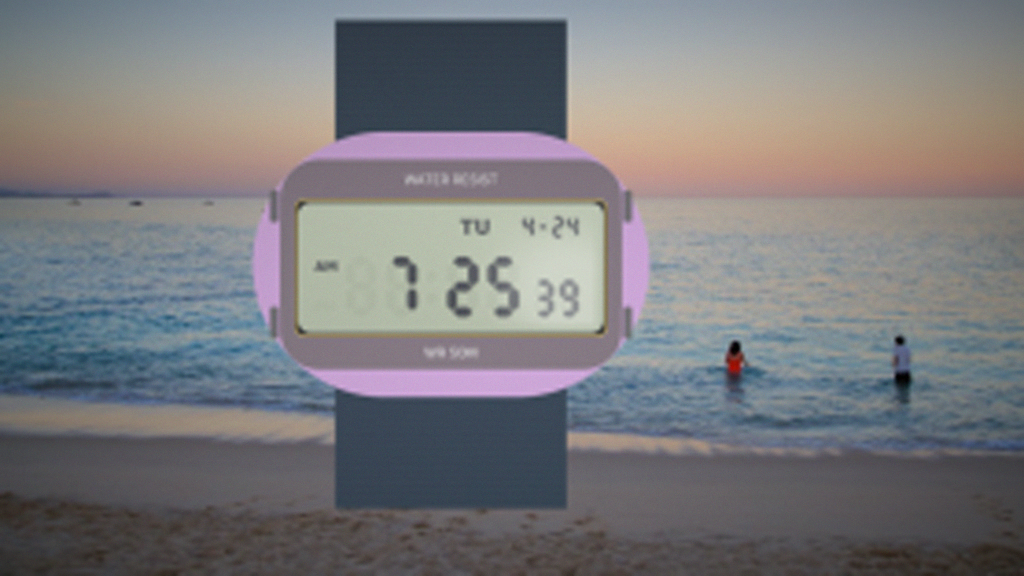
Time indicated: 7:25:39
